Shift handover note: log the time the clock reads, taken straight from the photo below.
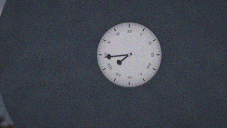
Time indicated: 7:44
